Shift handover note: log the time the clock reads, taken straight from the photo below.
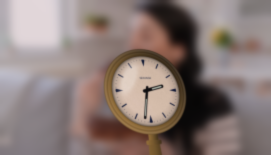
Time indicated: 2:32
